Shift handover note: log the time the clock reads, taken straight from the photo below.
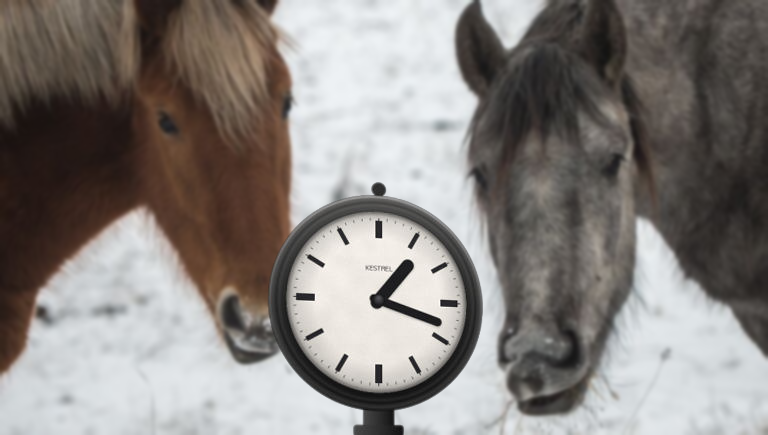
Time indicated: 1:18
